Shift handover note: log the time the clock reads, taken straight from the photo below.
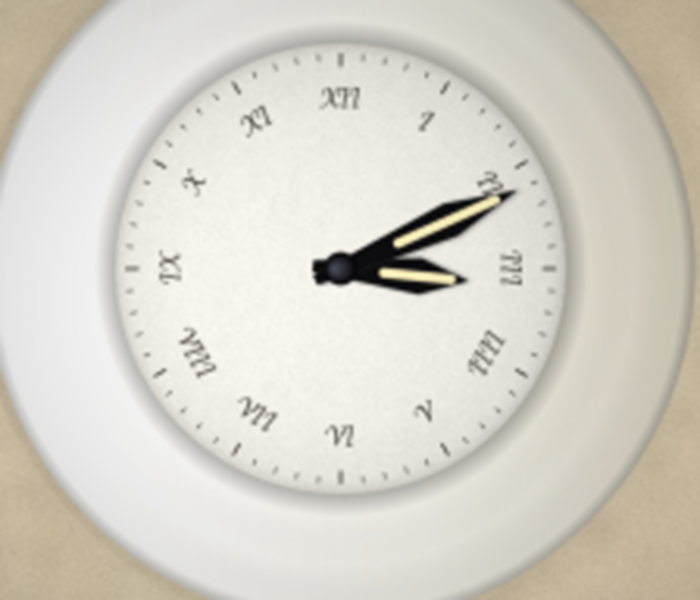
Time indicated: 3:11
